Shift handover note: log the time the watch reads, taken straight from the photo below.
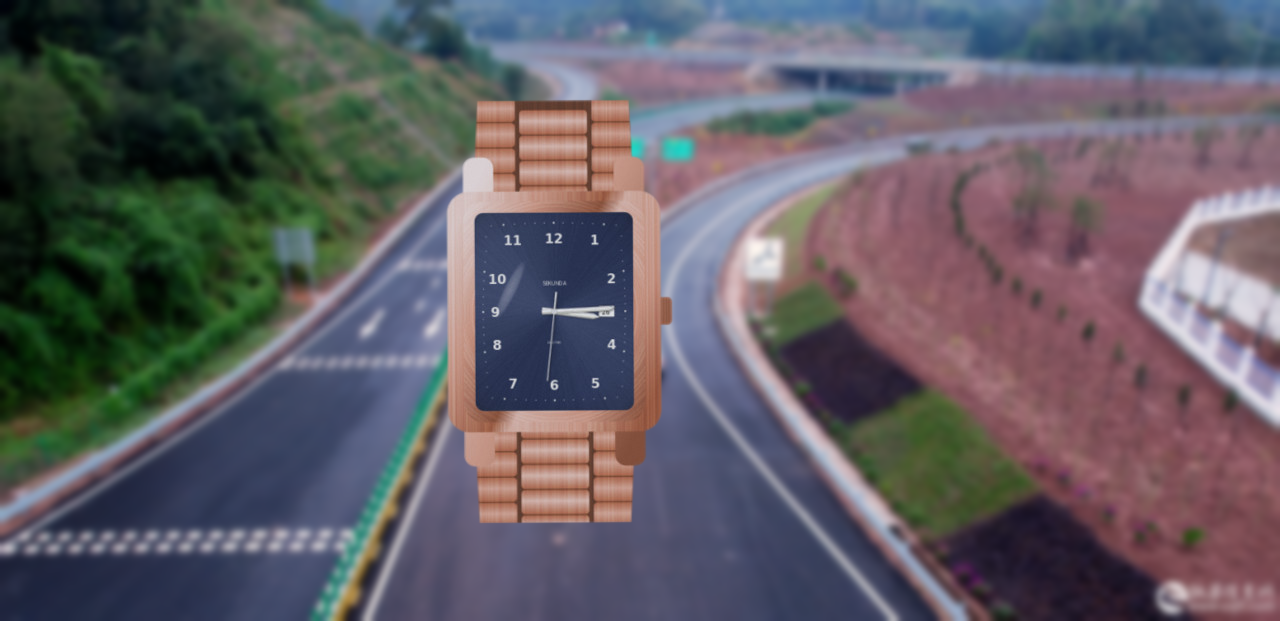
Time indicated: 3:14:31
